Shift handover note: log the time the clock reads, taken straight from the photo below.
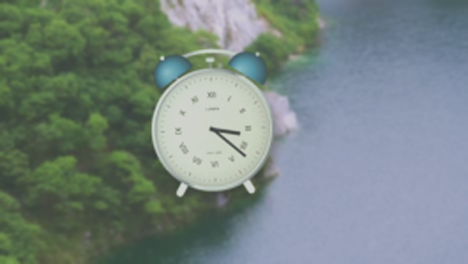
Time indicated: 3:22
